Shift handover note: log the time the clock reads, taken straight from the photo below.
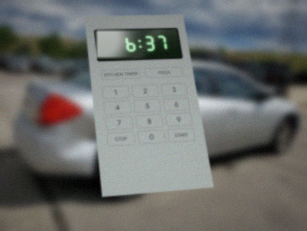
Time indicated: 6:37
